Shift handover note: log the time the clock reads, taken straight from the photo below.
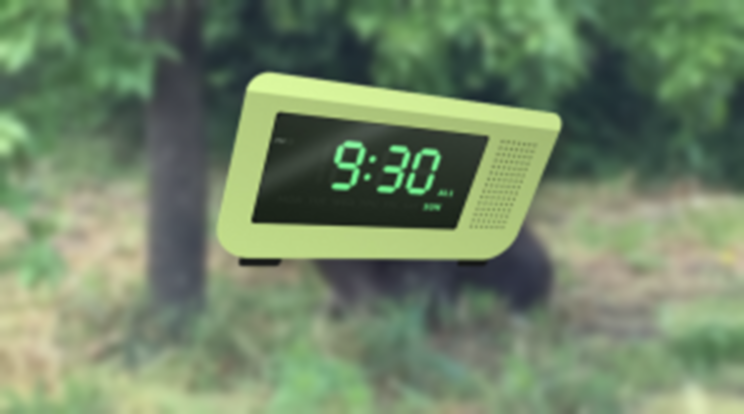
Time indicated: 9:30
